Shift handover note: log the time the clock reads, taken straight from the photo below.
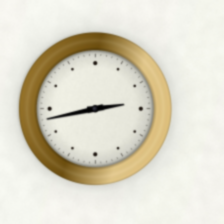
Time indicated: 2:43
